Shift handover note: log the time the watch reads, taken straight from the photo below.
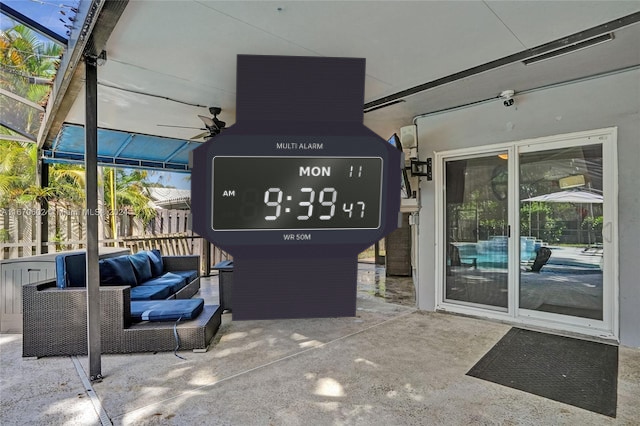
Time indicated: 9:39:47
